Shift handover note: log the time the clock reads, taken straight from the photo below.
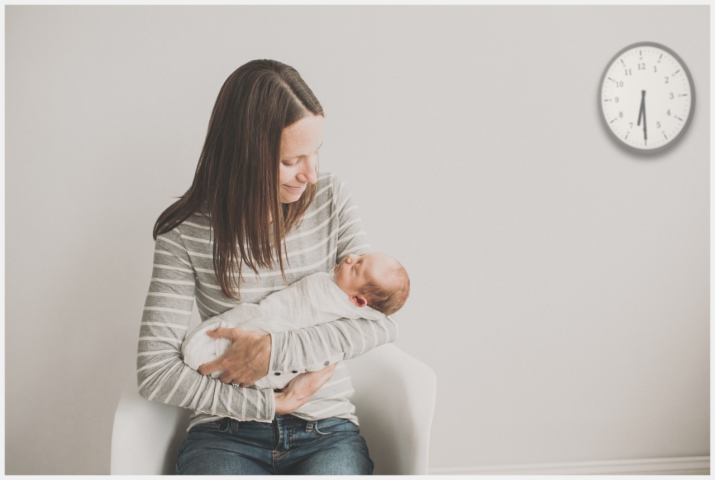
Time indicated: 6:30
